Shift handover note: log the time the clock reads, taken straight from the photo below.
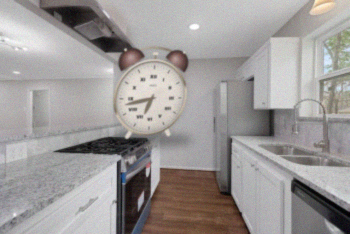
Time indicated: 6:43
